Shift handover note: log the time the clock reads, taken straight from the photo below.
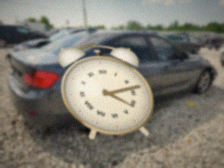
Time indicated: 4:13
